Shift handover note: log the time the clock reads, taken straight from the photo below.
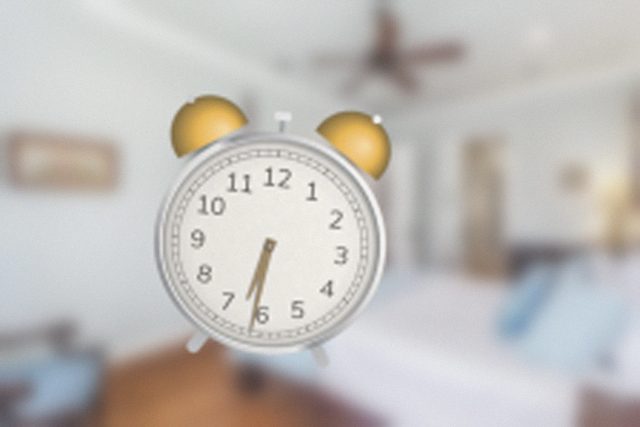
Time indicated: 6:31
